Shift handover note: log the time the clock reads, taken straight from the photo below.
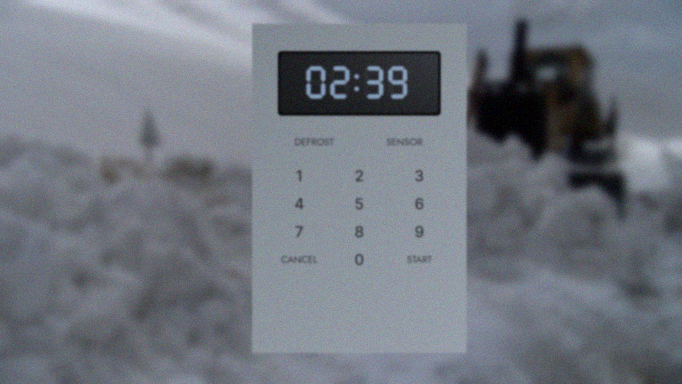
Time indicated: 2:39
